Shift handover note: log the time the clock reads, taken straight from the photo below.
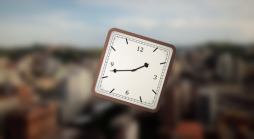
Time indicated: 1:42
